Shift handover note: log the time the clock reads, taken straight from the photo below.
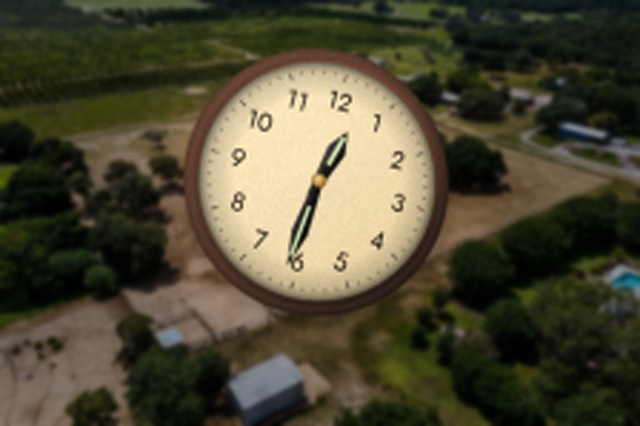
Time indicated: 12:31
